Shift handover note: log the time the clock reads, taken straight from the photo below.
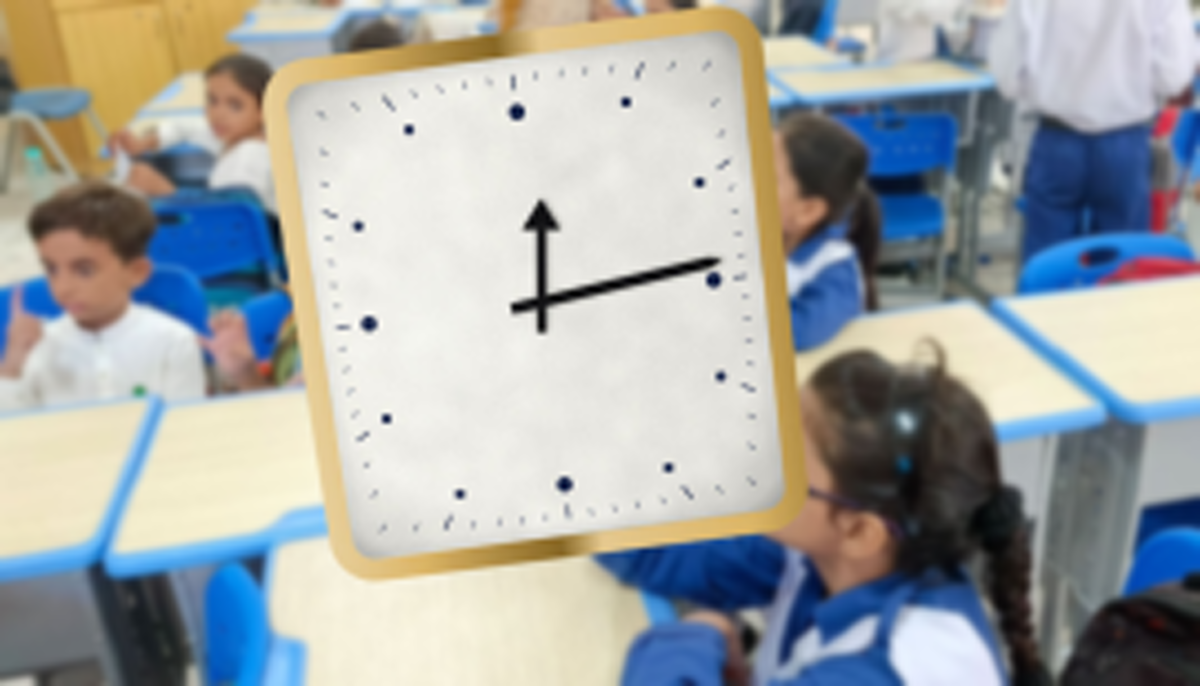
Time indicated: 12:14
